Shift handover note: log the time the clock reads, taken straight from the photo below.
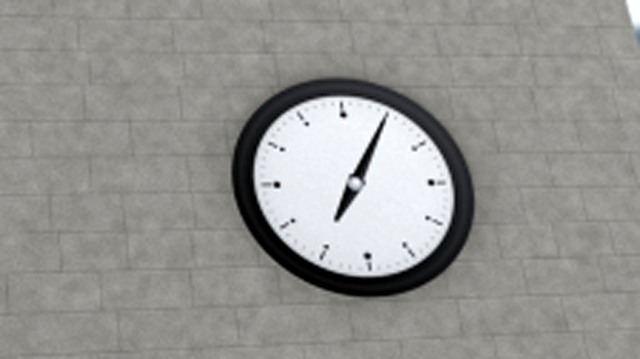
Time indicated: 7:05
